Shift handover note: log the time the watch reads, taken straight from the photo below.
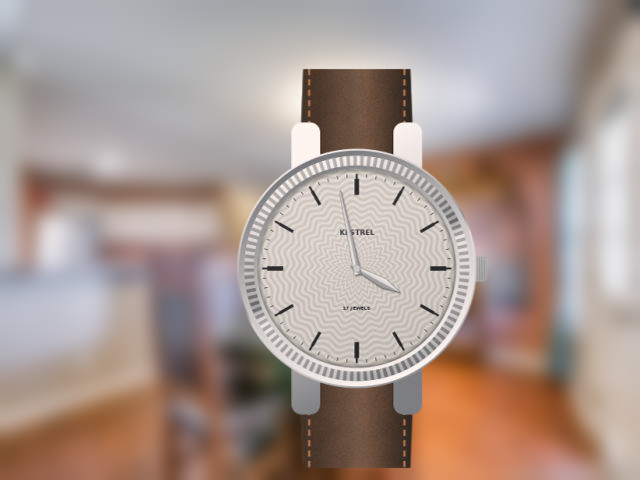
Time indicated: 3:58
